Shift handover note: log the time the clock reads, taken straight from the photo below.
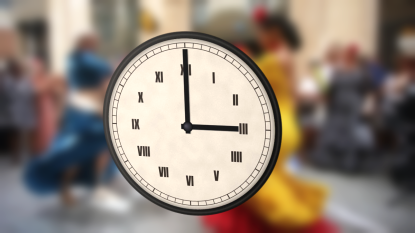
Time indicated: 3:00
